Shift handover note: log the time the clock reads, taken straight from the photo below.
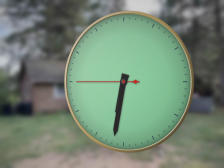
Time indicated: 6:31:45
